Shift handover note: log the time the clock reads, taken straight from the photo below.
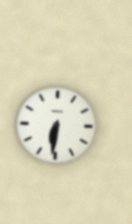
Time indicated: 6:31
